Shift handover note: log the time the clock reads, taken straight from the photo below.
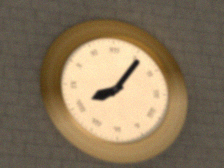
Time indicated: 8:06
